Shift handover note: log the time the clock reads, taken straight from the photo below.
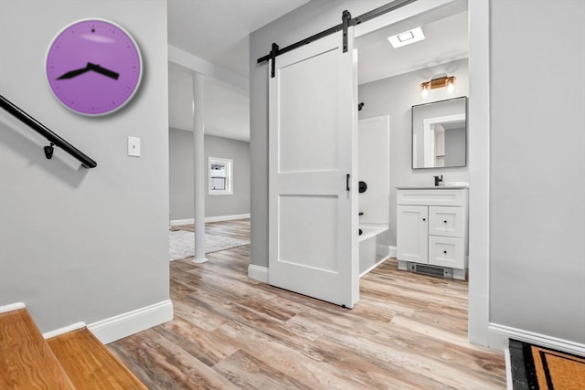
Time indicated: 3:42
